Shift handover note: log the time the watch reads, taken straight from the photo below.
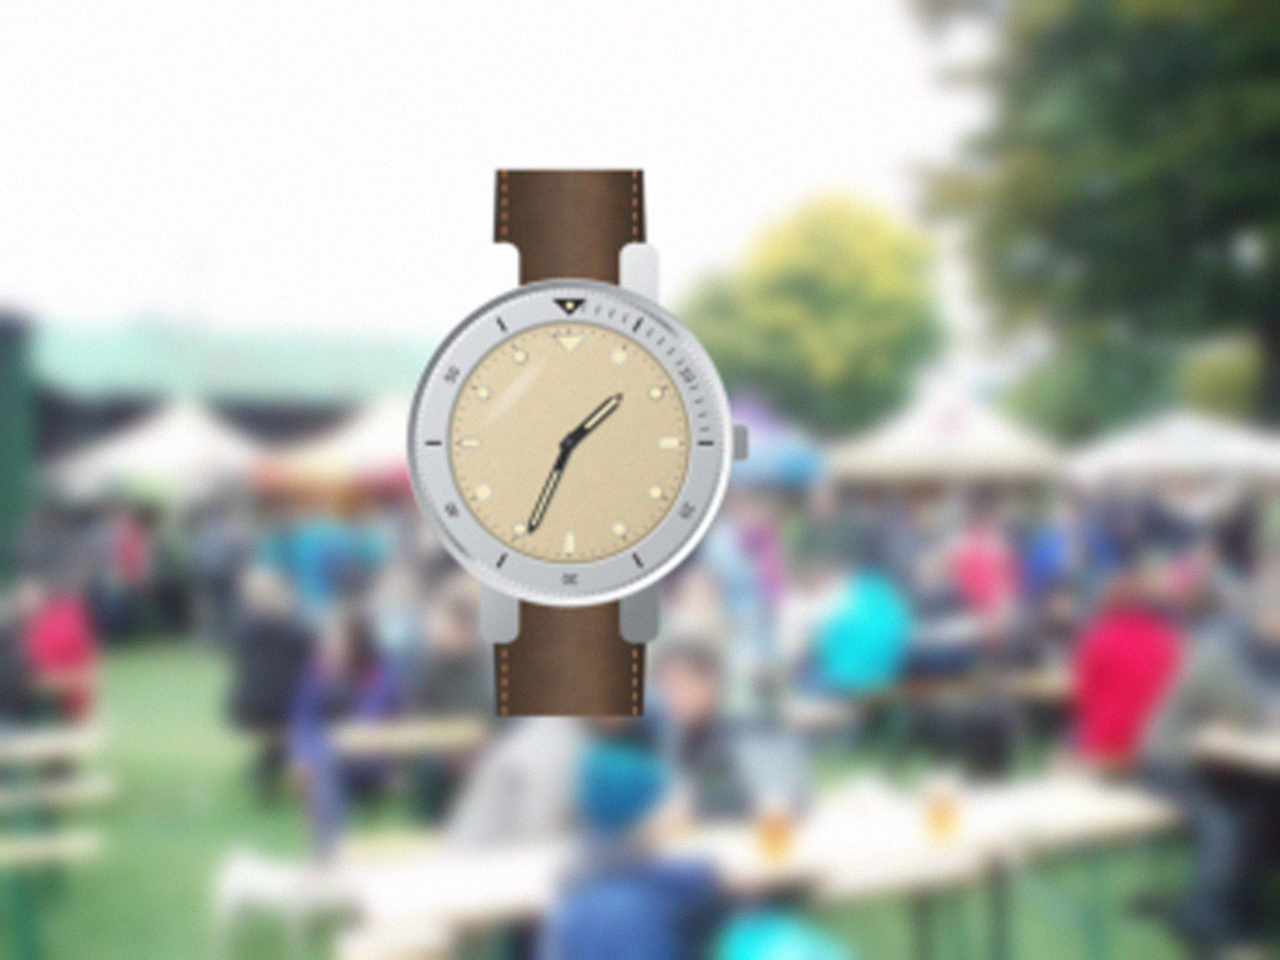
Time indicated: 1:34
